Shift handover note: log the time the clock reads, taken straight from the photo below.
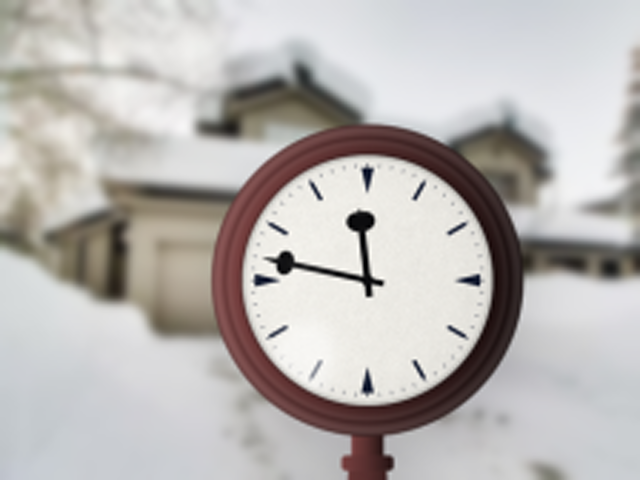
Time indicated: 11:47
